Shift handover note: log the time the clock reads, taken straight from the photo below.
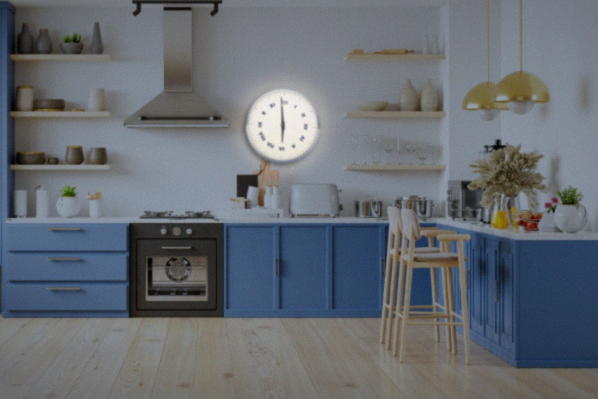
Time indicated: 5:59
